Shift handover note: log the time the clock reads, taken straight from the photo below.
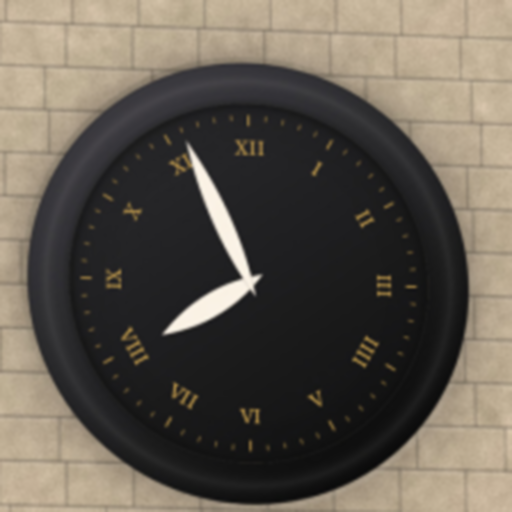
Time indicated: 7:56
